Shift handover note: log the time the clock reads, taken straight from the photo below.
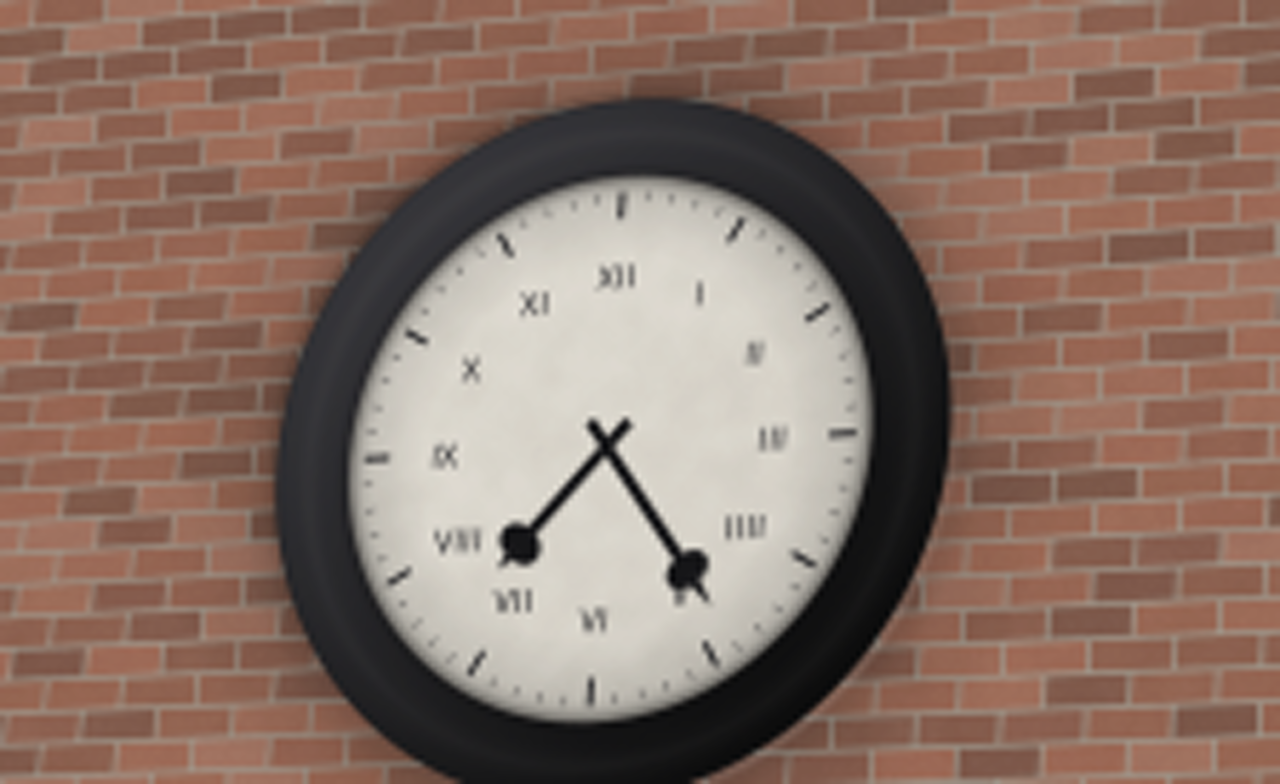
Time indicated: 7:24
